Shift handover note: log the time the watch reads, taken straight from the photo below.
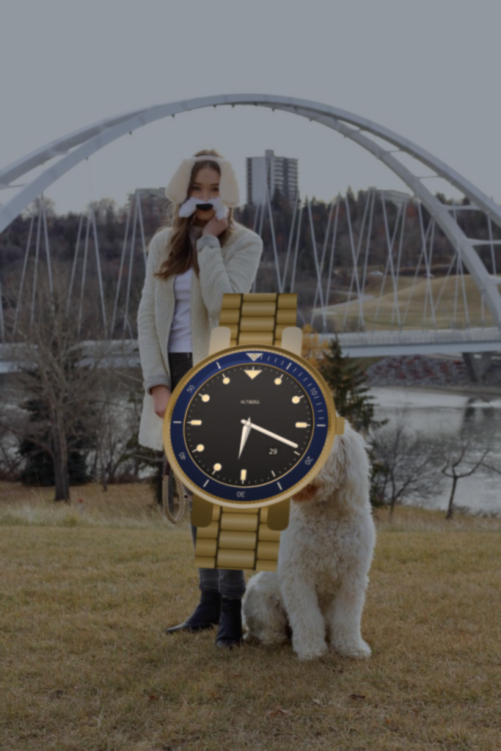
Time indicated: 6:19
